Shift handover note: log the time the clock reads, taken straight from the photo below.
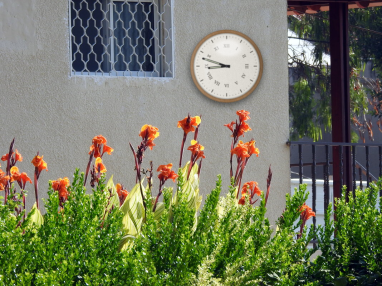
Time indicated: 8:48
